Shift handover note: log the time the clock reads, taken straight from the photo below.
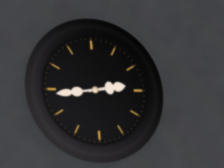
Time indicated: 2:44
